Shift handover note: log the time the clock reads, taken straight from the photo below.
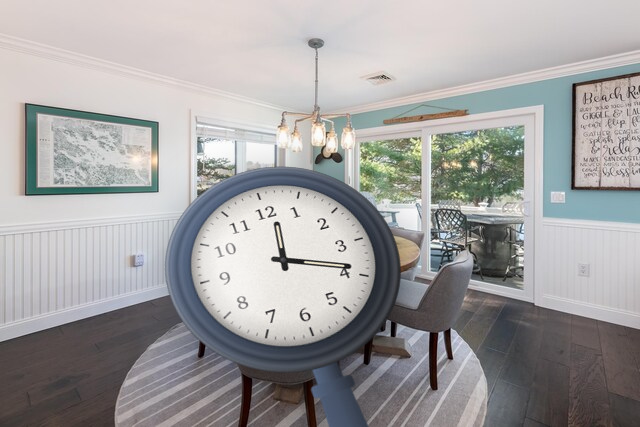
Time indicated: 12:19
